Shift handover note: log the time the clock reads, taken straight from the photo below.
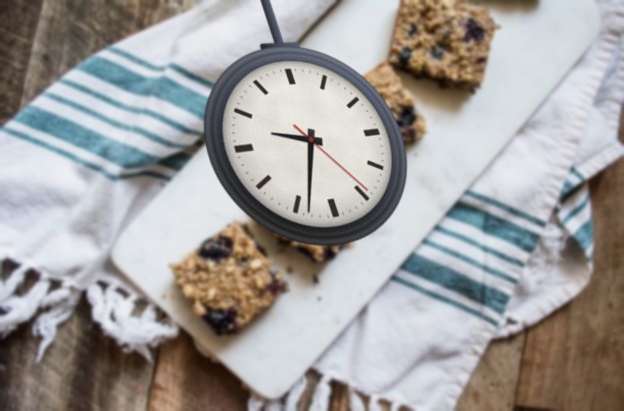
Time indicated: 9:33:24
